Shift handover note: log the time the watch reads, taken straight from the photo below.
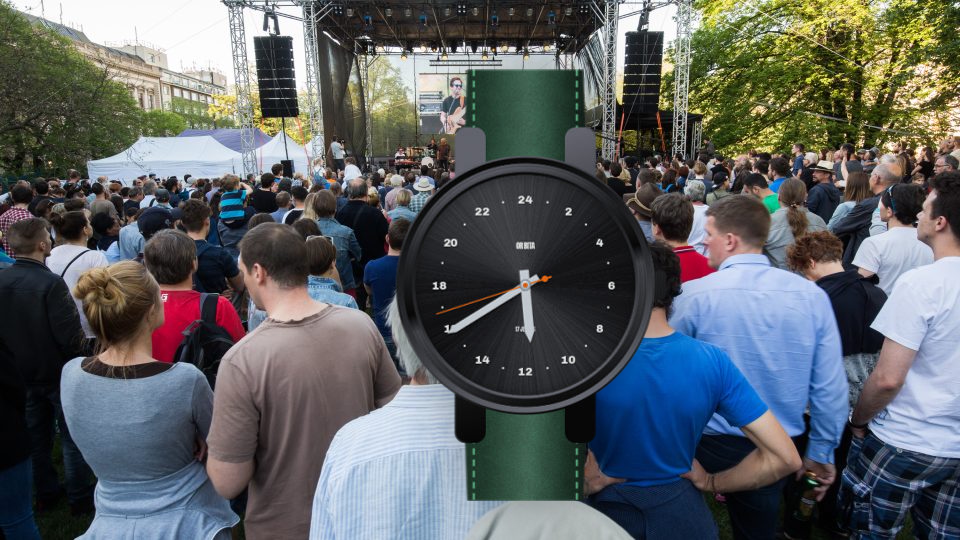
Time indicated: 11:39:42
